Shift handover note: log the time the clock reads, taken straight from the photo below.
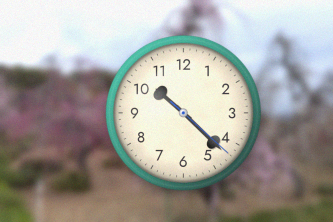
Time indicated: 10:22:22
